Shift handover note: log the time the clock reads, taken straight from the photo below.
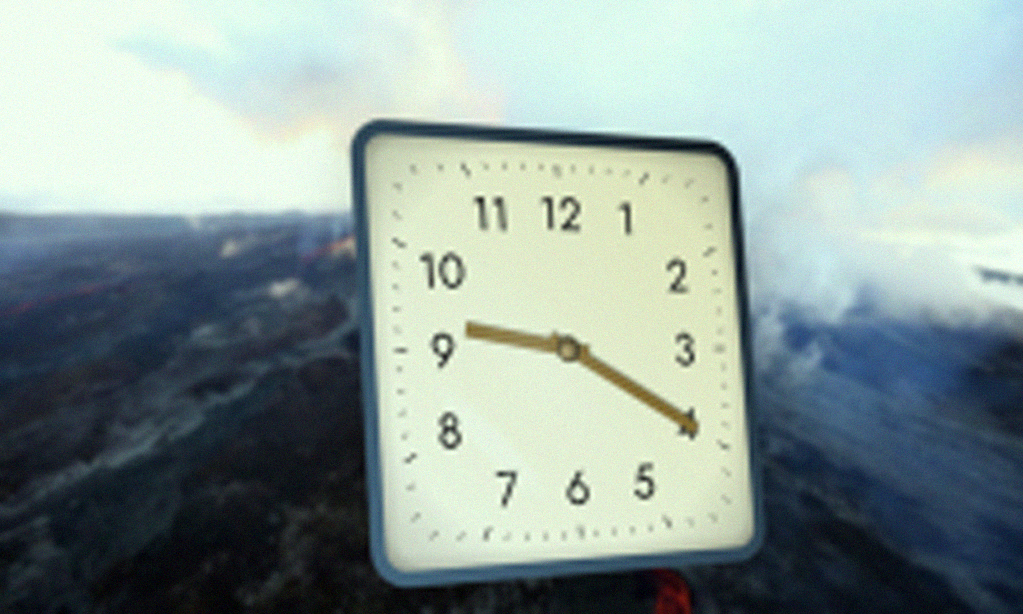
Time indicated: 9:20
